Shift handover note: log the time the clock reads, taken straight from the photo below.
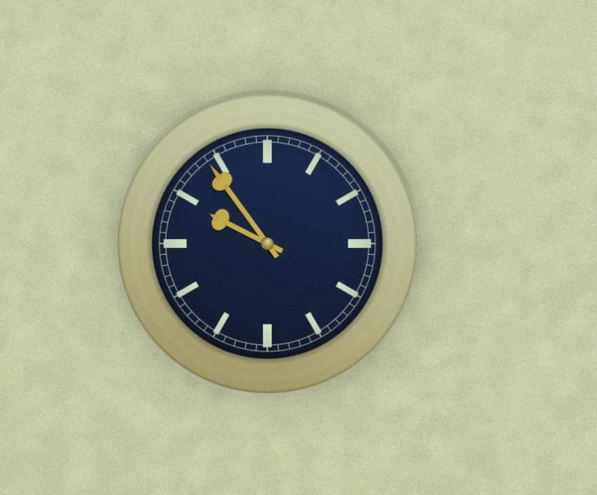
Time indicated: 9:54
